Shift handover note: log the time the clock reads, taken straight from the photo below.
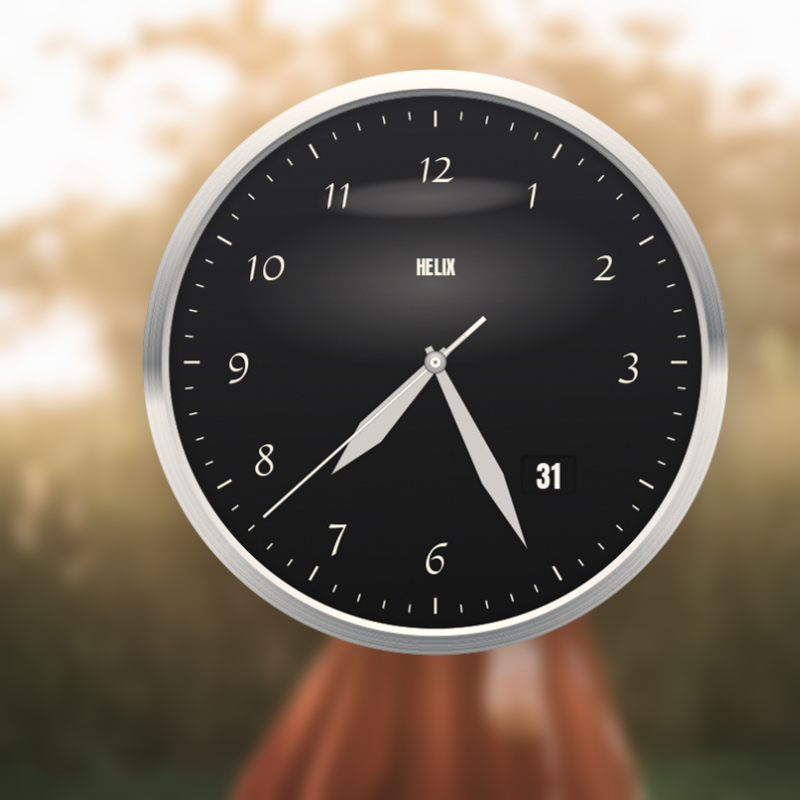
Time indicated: 7:25:38
